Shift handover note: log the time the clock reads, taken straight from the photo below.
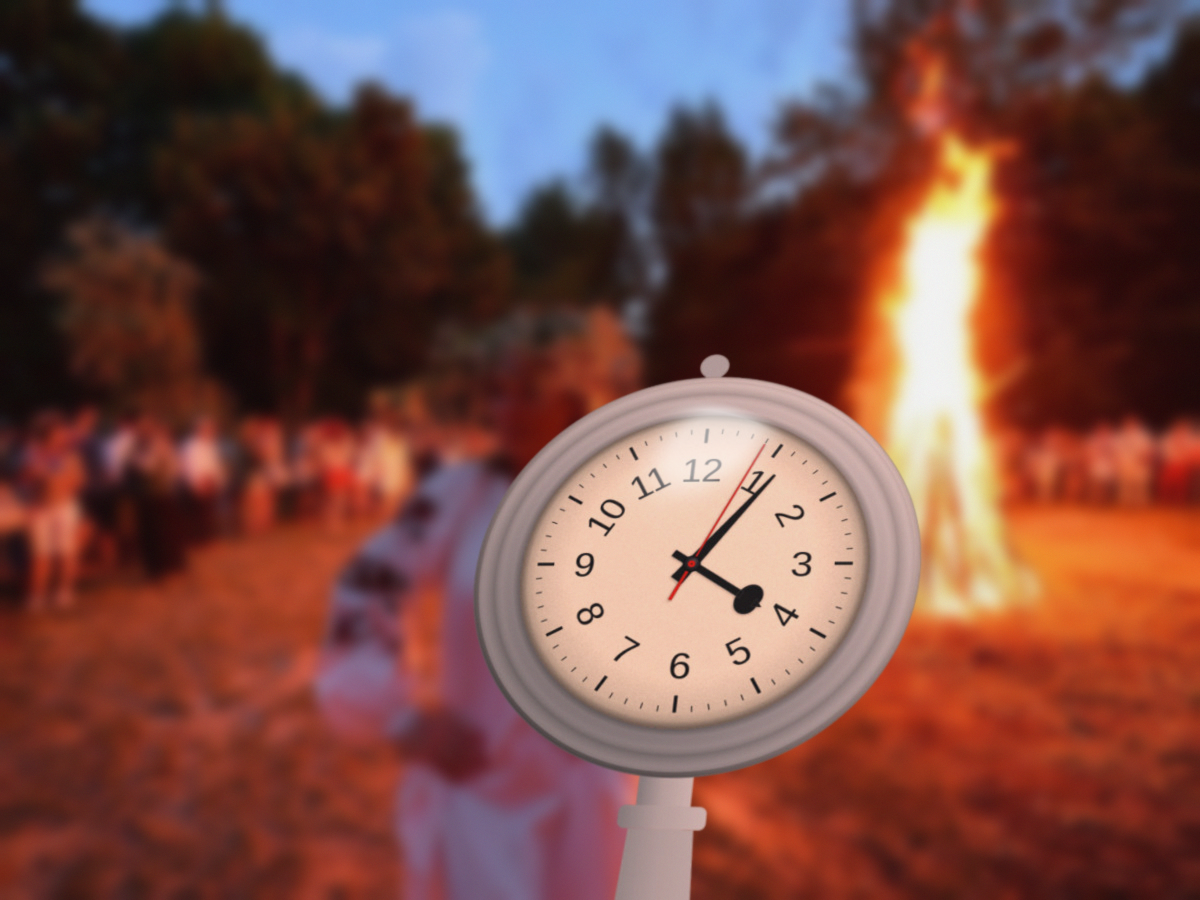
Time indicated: 4:06:04
